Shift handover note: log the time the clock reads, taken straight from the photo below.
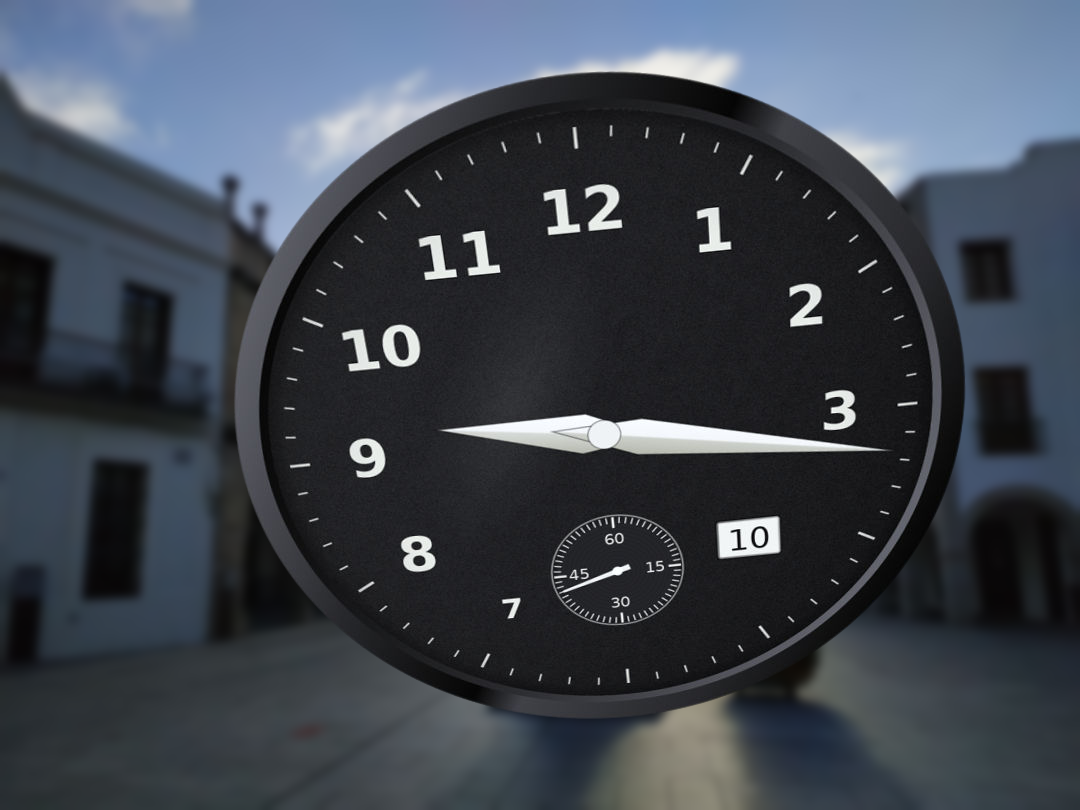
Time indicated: 9:16:42
